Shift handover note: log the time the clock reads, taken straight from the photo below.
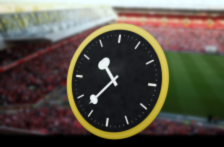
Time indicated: 10:37
